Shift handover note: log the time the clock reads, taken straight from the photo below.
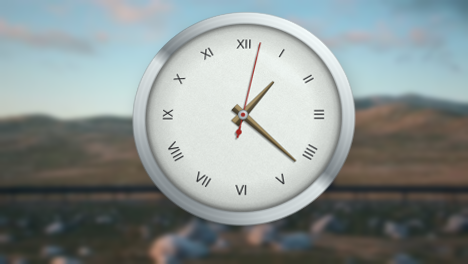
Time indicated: 1:22:02
